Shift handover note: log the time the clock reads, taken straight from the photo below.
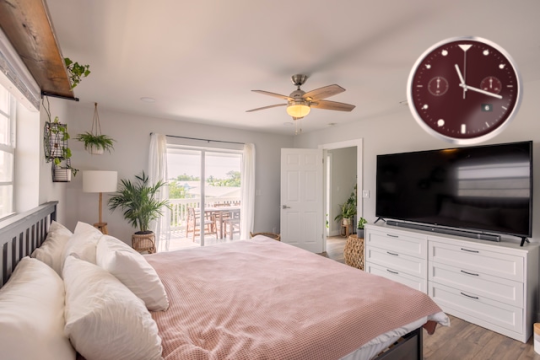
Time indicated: 11:18
